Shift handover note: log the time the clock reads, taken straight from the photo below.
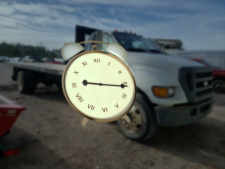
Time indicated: 9:16
